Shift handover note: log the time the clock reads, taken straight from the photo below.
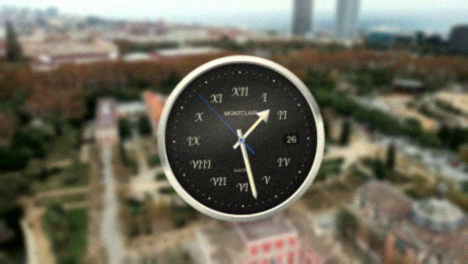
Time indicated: 1:27:53
